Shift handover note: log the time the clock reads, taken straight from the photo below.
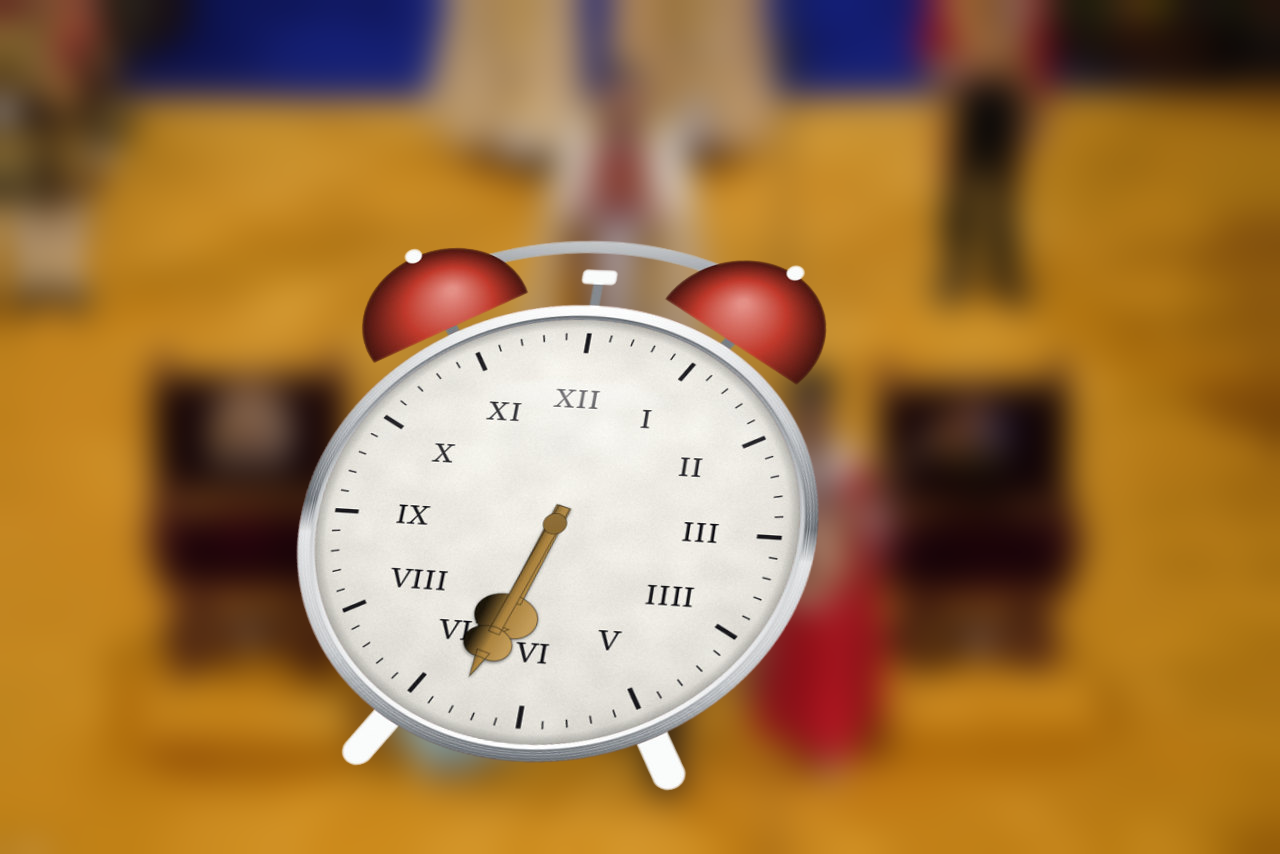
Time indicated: 6:33
